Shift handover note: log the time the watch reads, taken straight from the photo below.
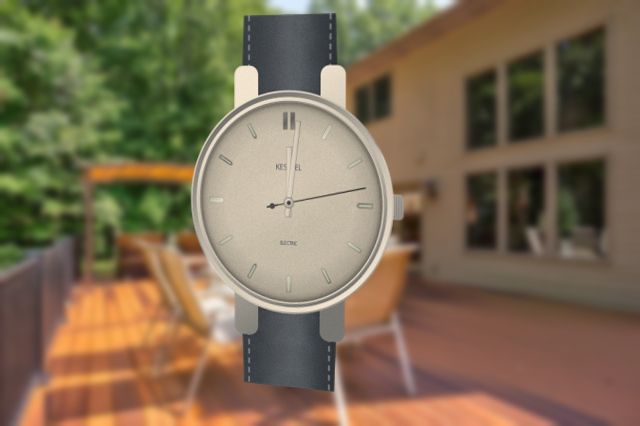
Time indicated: 12:01:13
